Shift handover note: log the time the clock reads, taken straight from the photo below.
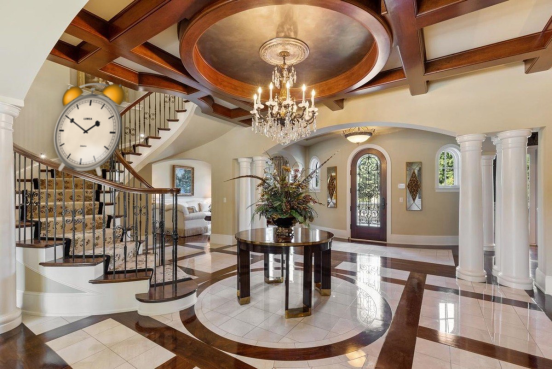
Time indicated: 1:50
